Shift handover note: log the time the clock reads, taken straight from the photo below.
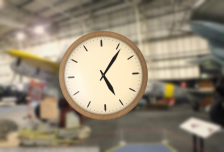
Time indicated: 5:06
